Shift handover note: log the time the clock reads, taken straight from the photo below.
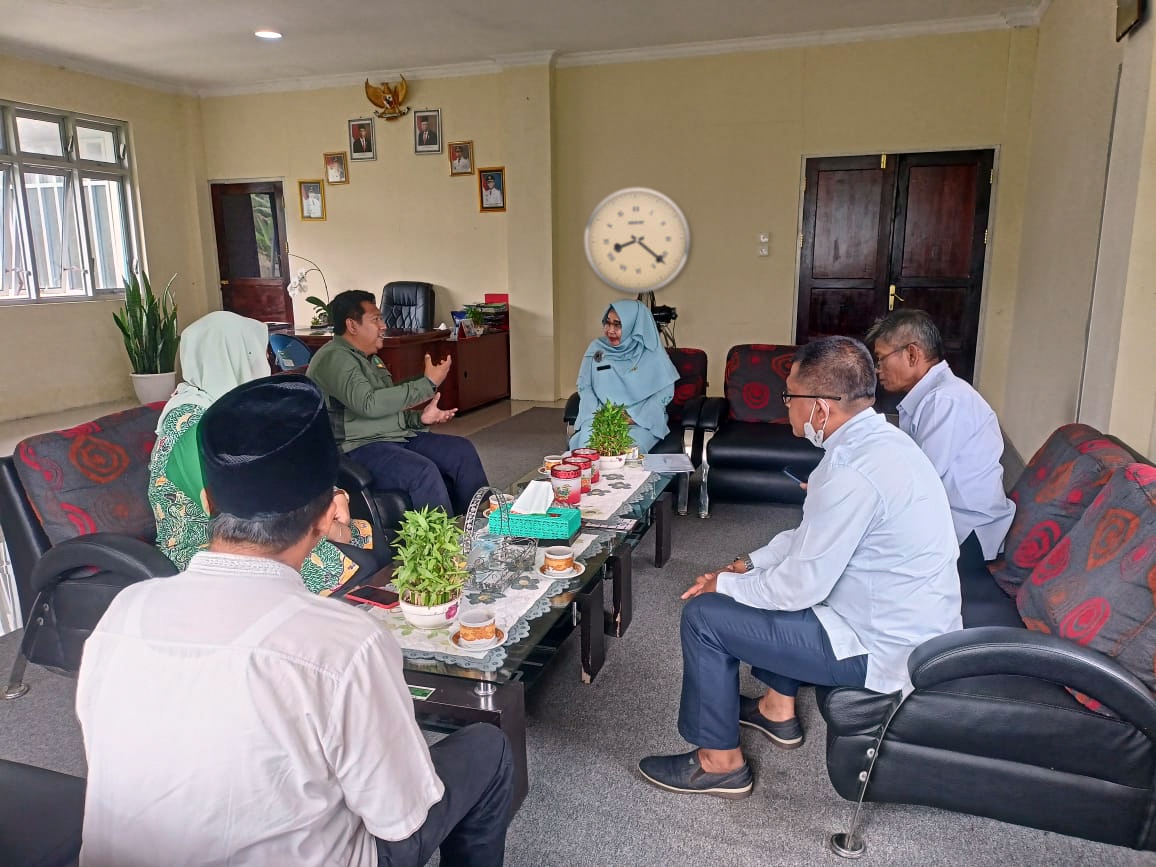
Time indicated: 8:22
